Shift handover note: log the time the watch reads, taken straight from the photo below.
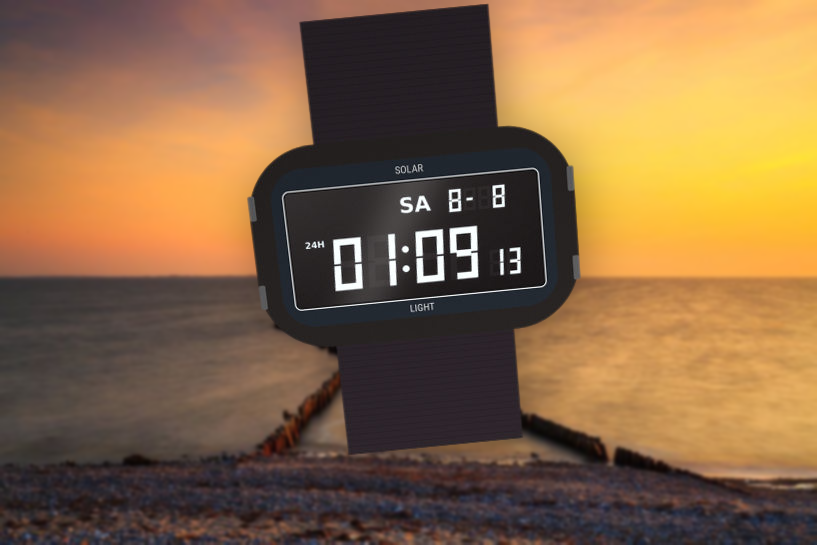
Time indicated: 1:09:13
